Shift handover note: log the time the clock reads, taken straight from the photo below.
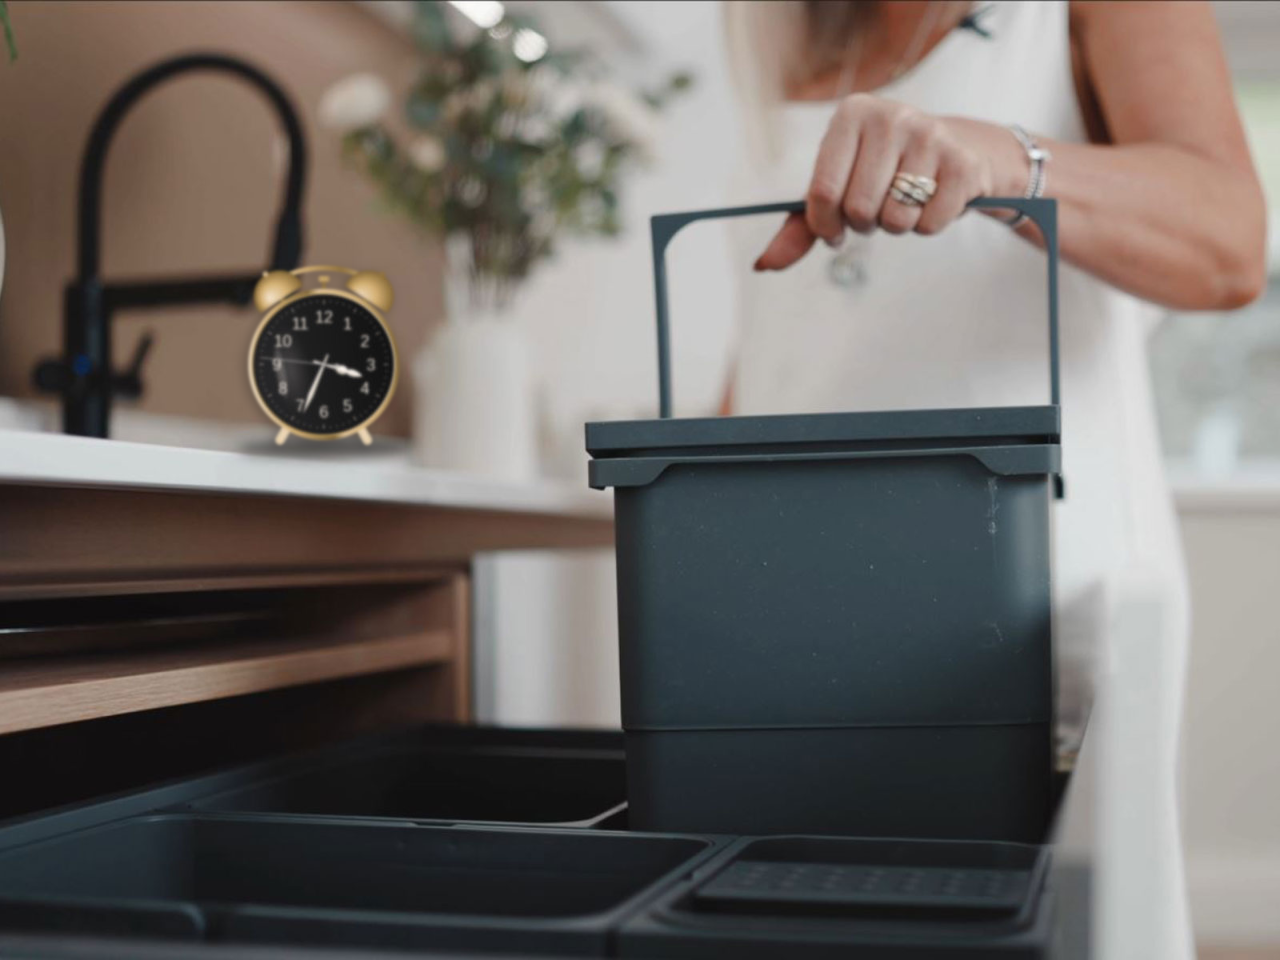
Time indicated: 3:33:46
